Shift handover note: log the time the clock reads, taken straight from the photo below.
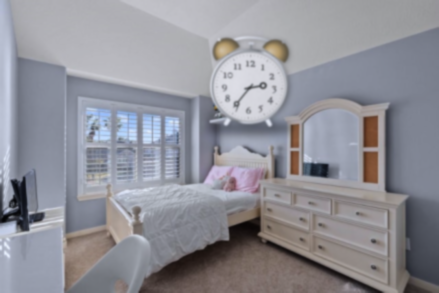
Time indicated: 2:36
